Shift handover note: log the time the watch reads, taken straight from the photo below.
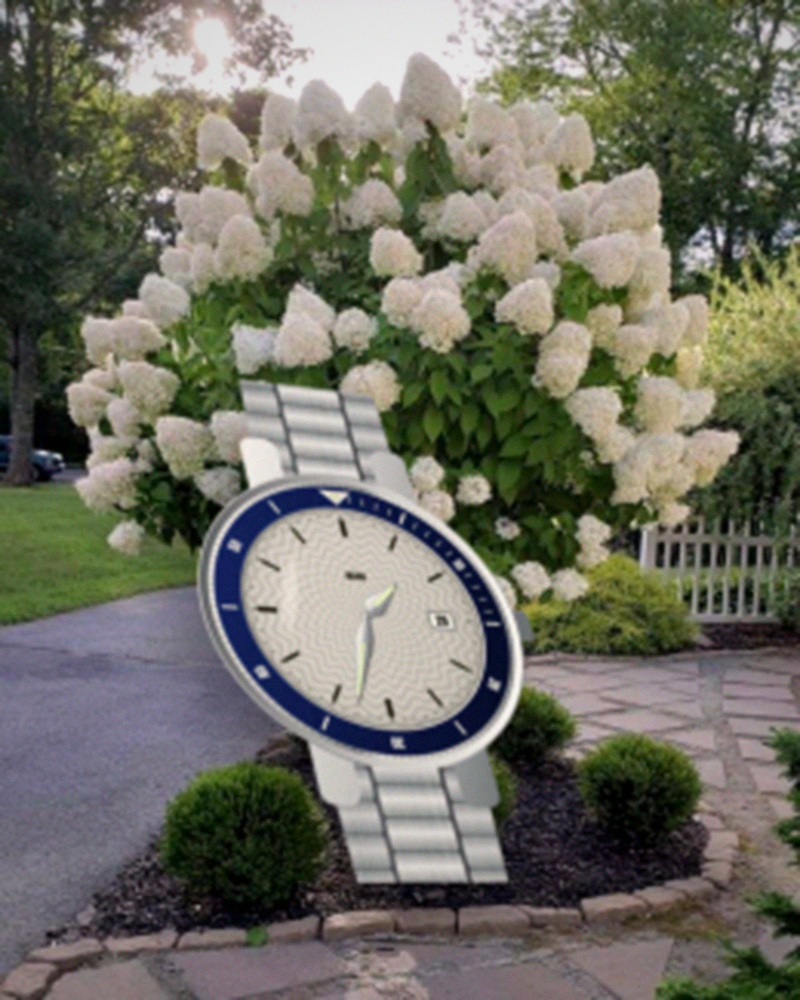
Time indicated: 1:33
